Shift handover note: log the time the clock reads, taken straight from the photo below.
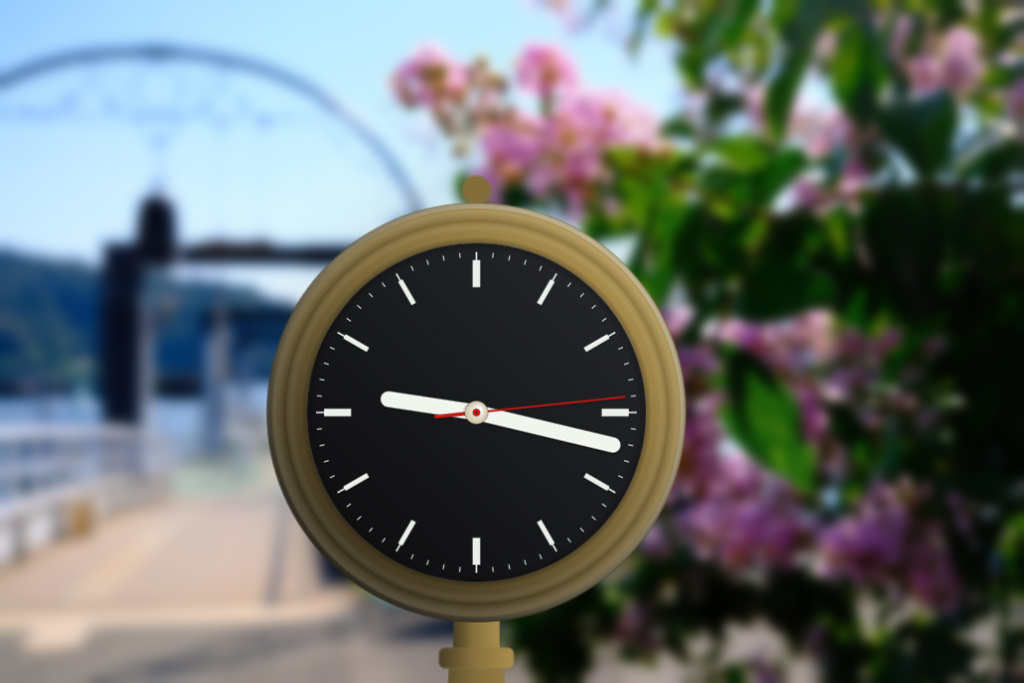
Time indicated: 9:17:14
